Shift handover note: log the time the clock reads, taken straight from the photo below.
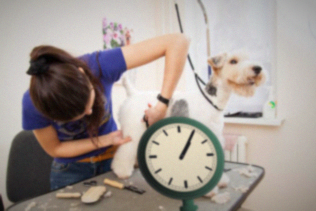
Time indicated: 1:05
